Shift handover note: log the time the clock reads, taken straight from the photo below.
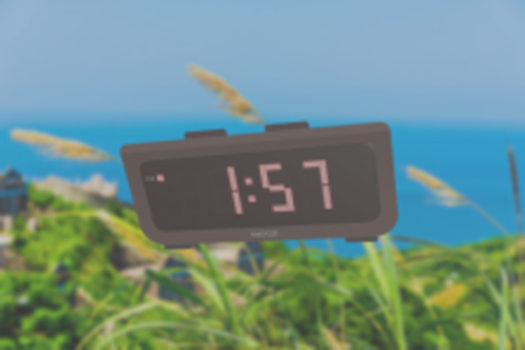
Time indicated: 1:57
